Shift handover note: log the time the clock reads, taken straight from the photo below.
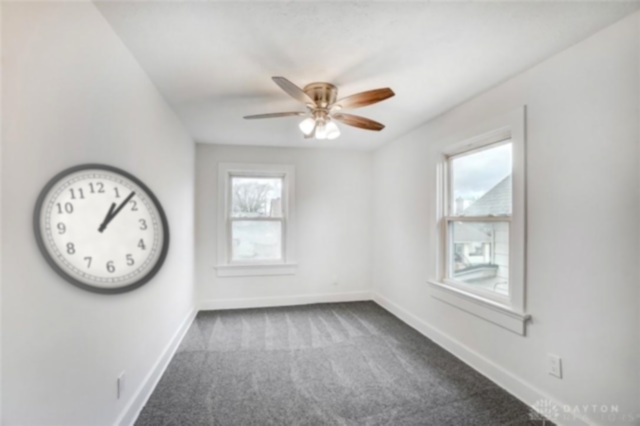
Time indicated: 1:08
